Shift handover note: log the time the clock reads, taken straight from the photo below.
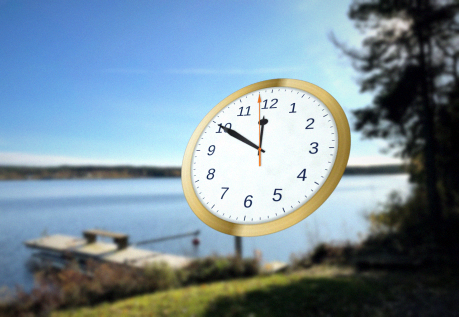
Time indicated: 11:49:58
